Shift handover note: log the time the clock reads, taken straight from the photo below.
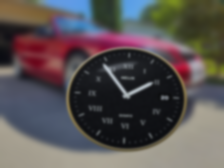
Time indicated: 1:54
